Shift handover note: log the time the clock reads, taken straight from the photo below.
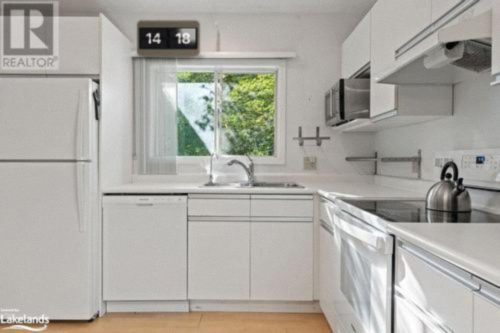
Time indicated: 14:18
